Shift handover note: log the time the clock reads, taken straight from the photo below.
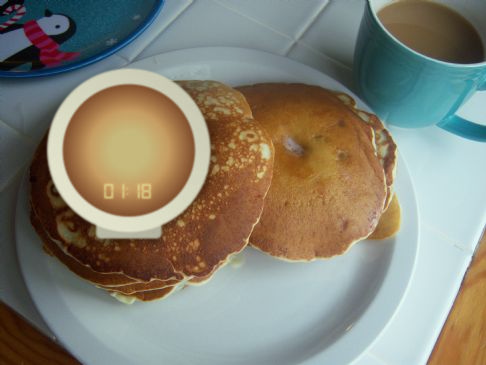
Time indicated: 1:18
